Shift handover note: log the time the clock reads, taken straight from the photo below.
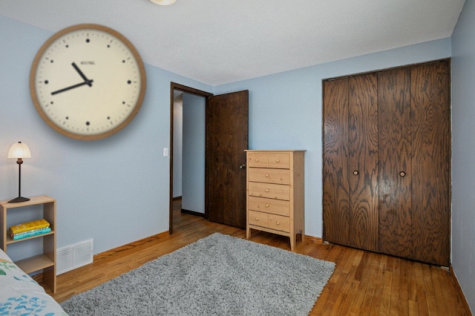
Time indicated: 10:42
